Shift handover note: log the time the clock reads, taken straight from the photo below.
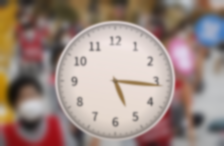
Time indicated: 5:16
